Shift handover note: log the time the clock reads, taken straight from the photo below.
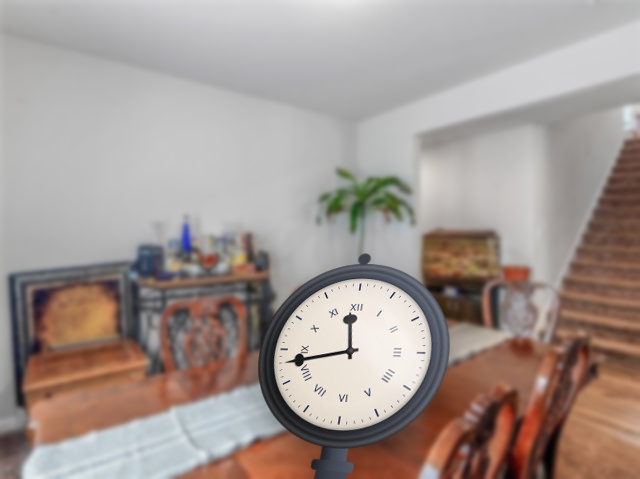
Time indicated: 11:43
